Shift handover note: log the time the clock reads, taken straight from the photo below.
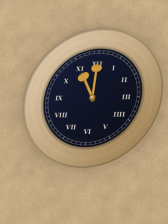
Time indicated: 11:00
